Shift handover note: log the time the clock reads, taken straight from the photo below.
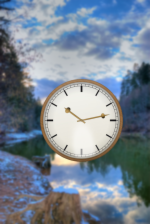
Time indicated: 10:13
